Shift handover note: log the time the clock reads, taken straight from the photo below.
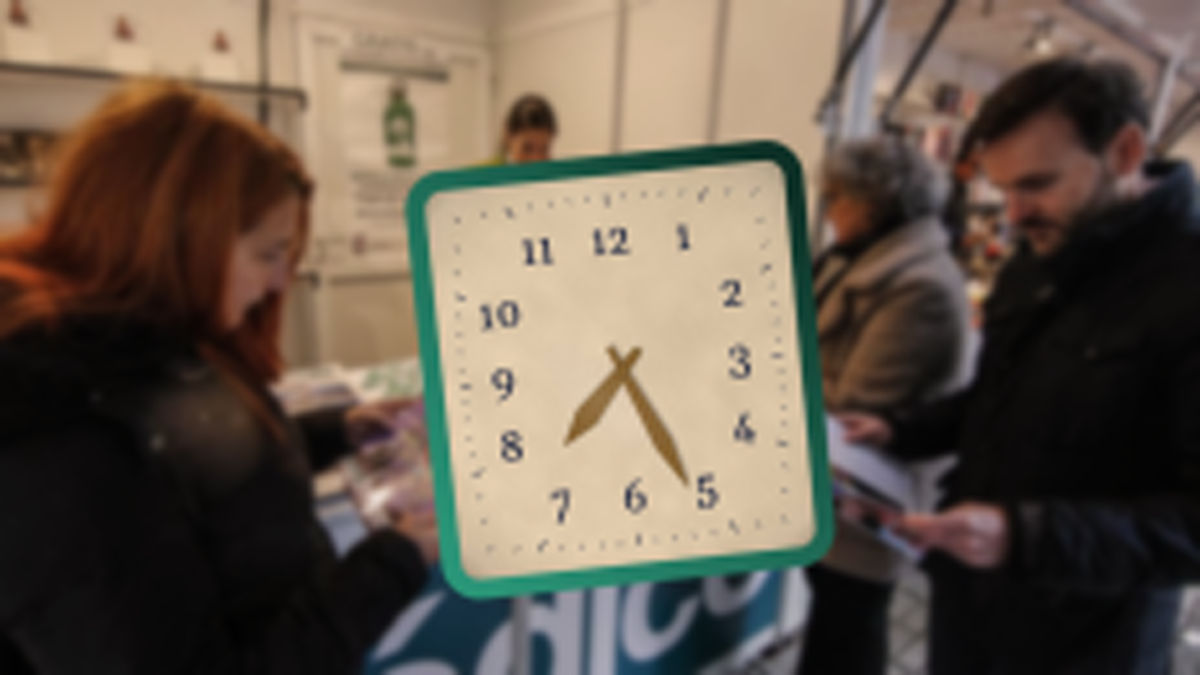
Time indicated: 7:26
